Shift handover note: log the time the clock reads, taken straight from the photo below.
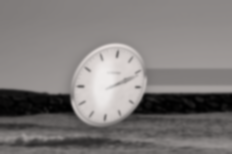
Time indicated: 2:11
